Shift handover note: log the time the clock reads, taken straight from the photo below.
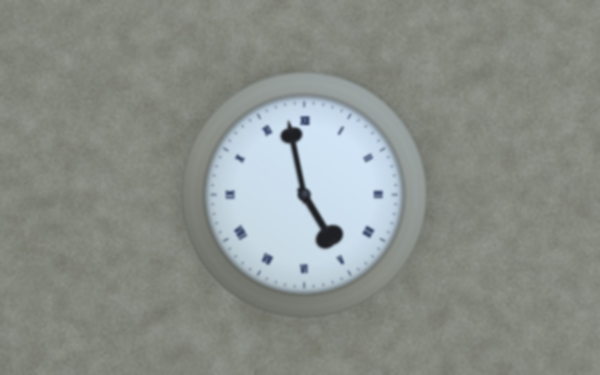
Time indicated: 4:58
